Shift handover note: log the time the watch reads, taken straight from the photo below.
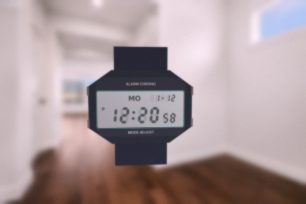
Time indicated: 12:20:58
